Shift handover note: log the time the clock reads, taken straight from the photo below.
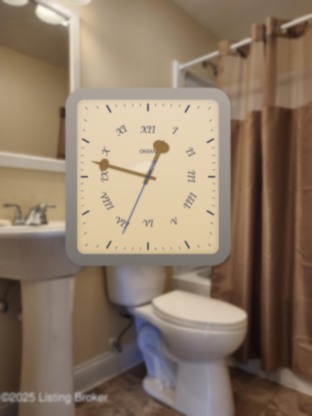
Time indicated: 12:47:34
